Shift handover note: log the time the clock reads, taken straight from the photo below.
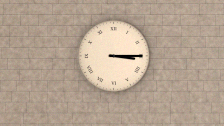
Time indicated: 3:15
